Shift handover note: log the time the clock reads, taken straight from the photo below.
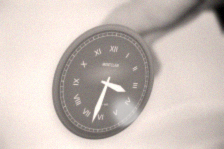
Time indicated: 3:32
